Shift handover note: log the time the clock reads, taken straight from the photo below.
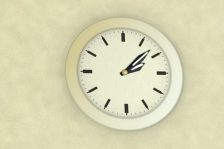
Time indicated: 2:08
